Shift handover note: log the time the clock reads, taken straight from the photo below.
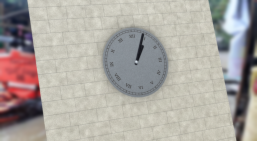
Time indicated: 1:04
